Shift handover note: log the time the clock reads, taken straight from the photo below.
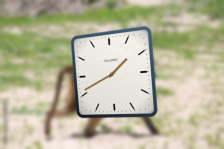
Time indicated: 1:41
